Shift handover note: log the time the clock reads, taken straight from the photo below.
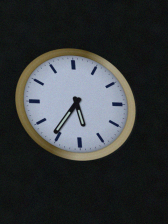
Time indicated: 5:36
